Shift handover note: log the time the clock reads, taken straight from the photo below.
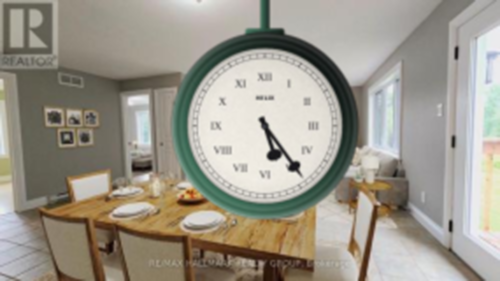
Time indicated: 5:24
